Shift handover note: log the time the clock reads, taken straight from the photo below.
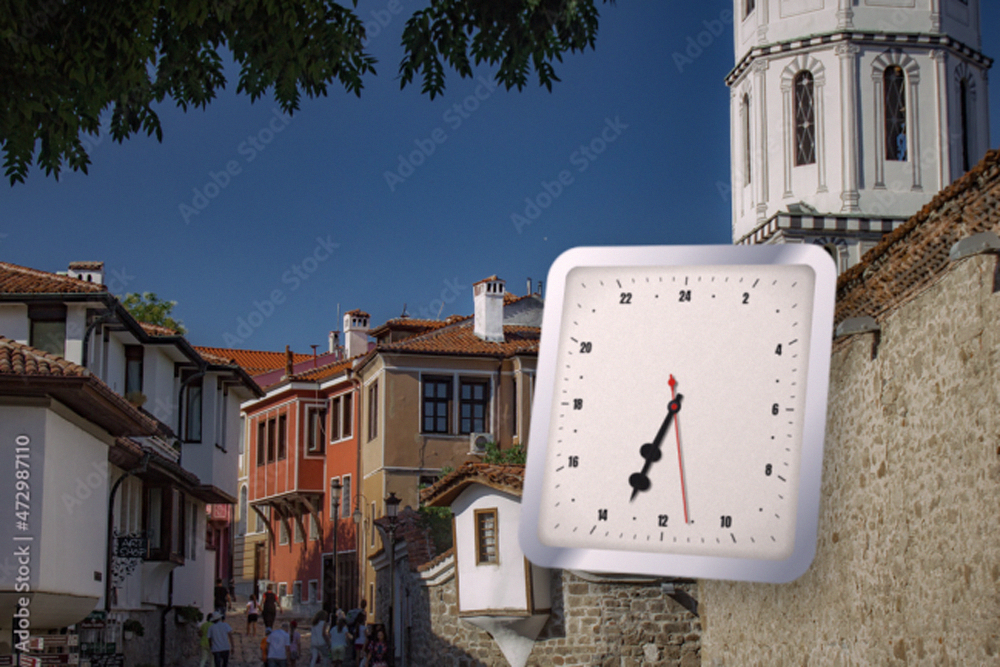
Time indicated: 13:33:28
